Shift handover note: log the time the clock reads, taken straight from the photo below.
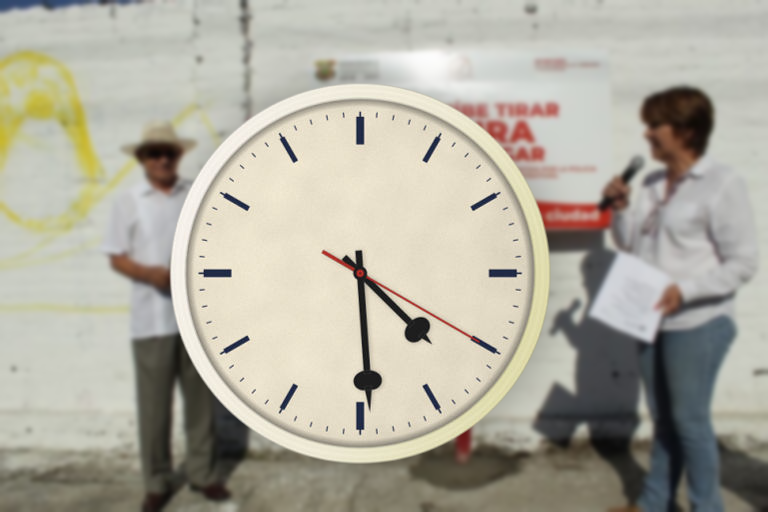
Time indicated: 4:29:20
